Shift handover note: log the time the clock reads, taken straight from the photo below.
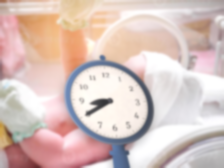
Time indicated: 8:40
